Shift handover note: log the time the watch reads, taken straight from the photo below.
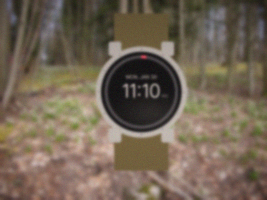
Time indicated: 11:10
